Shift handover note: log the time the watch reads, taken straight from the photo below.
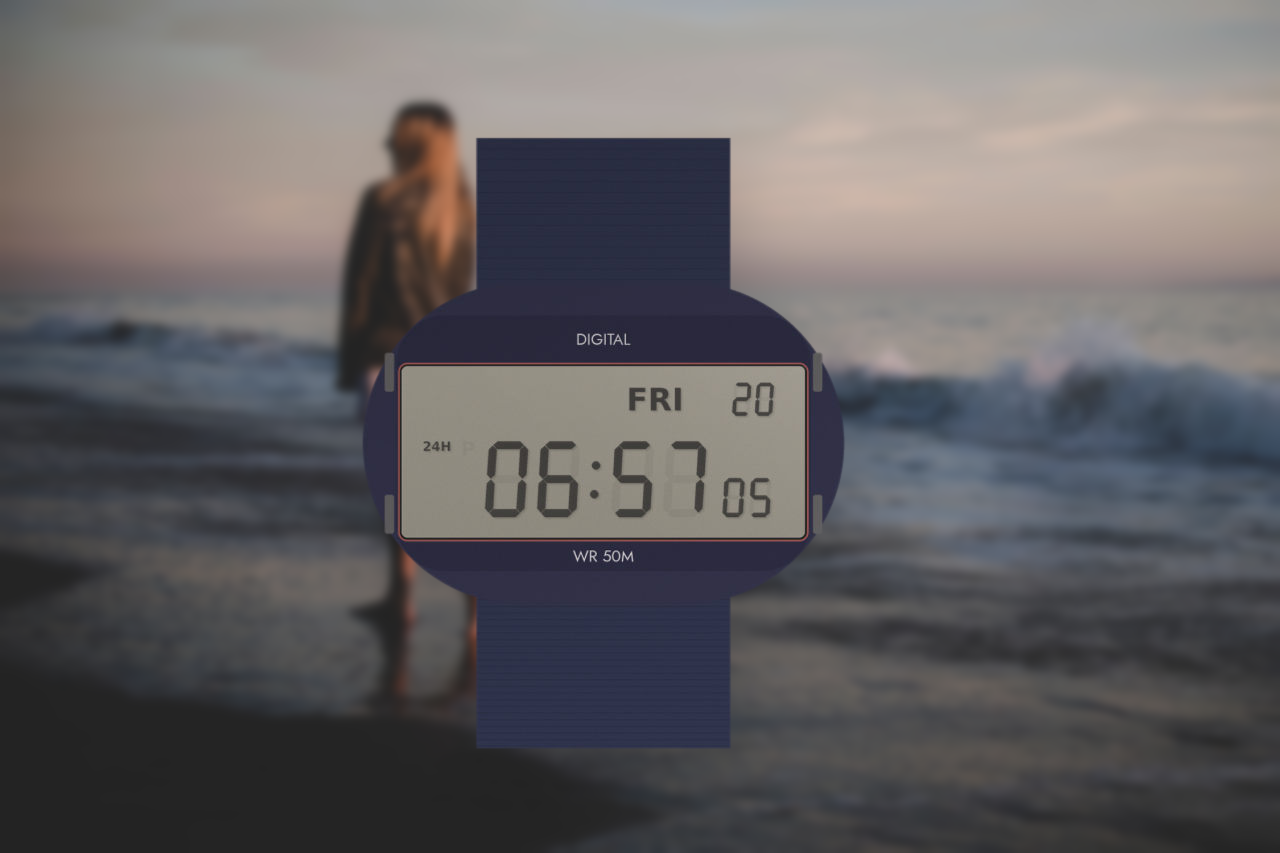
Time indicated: 6:57:05
